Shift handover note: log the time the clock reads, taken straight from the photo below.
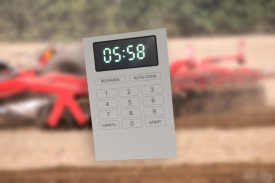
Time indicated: 5:58
